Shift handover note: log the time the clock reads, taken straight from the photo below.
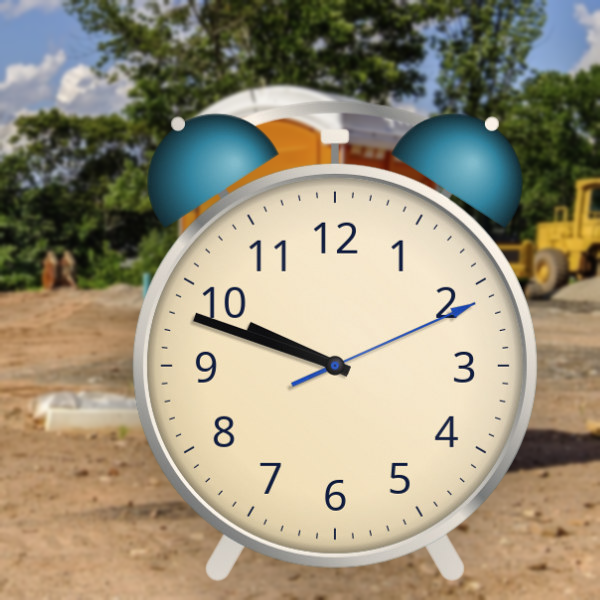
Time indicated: 9:48:11
